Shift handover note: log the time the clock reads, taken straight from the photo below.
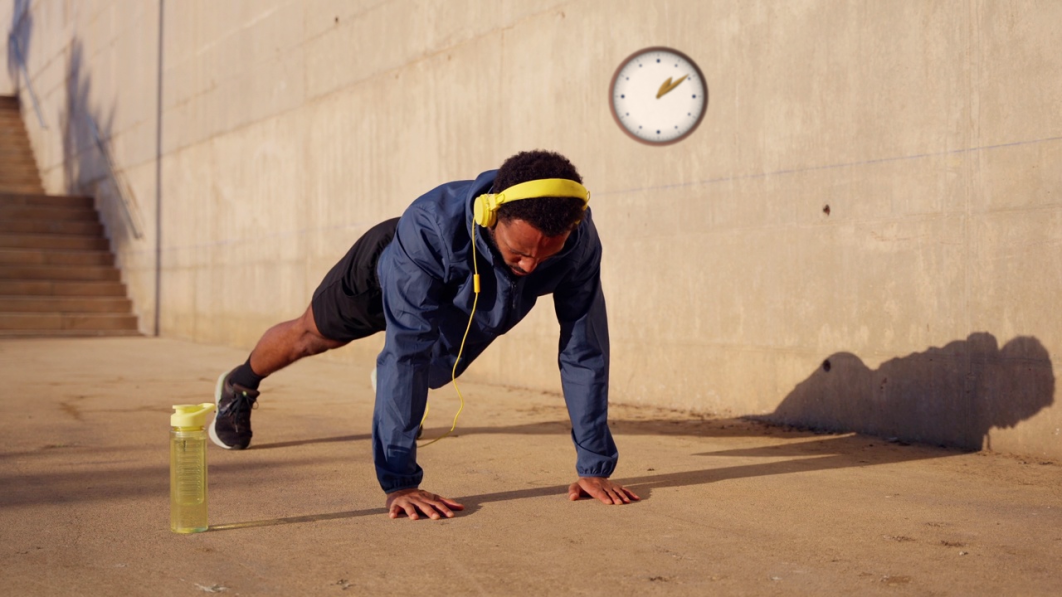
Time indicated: 1:09
